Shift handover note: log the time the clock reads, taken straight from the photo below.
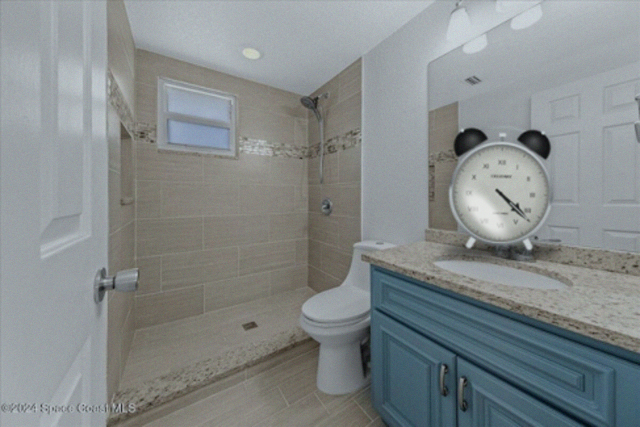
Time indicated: 4:22
